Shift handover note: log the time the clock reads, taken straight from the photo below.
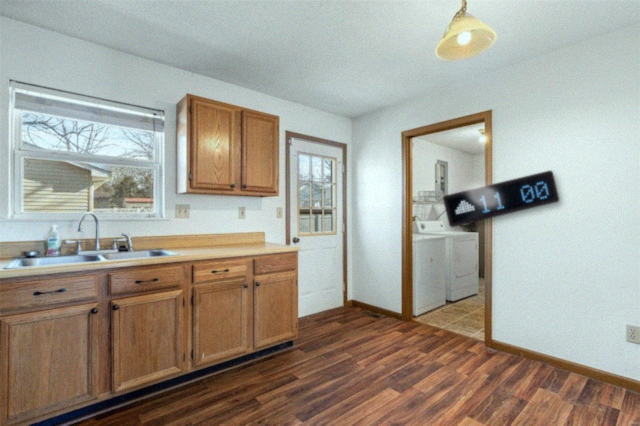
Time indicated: 11:00
